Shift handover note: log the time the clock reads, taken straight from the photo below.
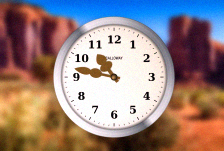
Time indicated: 10:47
